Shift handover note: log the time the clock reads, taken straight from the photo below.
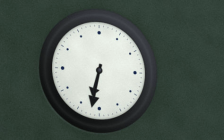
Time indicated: 6:32
